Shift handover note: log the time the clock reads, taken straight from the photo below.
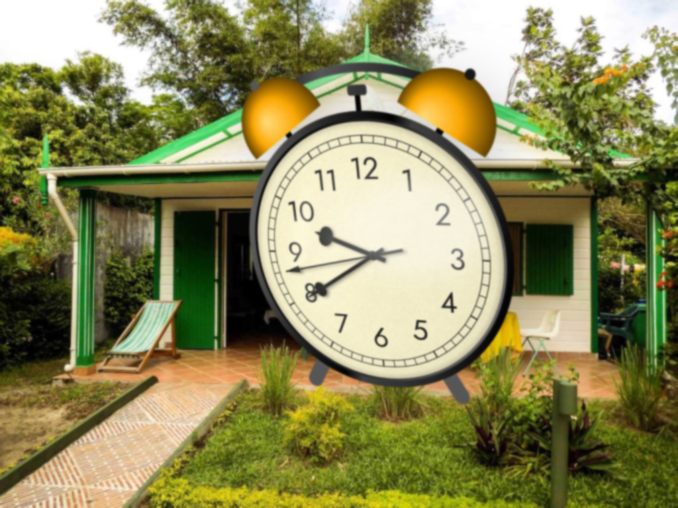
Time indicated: 9:39:43
